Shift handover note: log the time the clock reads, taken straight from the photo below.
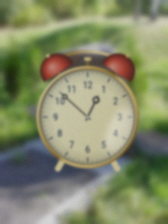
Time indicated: 12:52
